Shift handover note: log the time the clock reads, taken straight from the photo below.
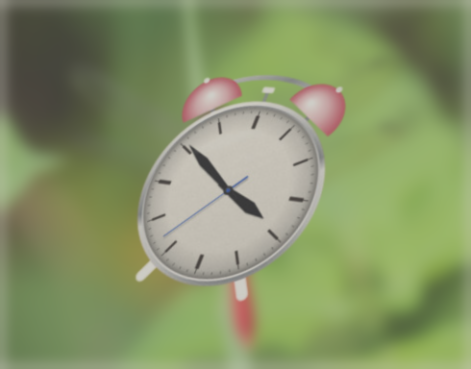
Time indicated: 3:50:37
